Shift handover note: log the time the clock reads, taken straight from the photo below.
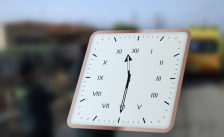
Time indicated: 11:30
